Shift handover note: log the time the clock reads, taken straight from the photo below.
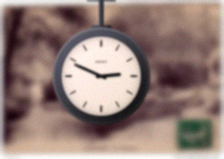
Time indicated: 2:49
